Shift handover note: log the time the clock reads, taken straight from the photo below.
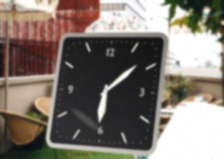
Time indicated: 6:08
